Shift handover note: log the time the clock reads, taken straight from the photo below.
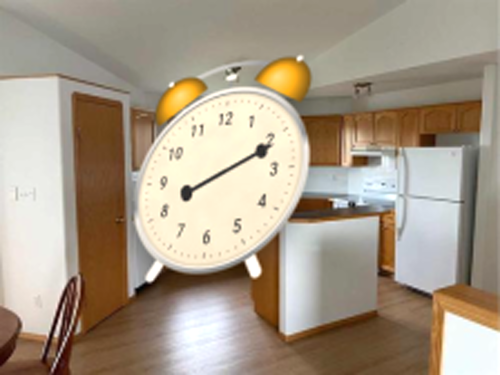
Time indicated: 8:11
